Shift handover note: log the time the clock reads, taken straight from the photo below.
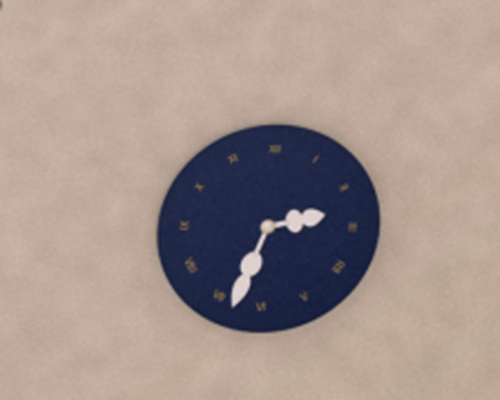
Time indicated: 2:33
